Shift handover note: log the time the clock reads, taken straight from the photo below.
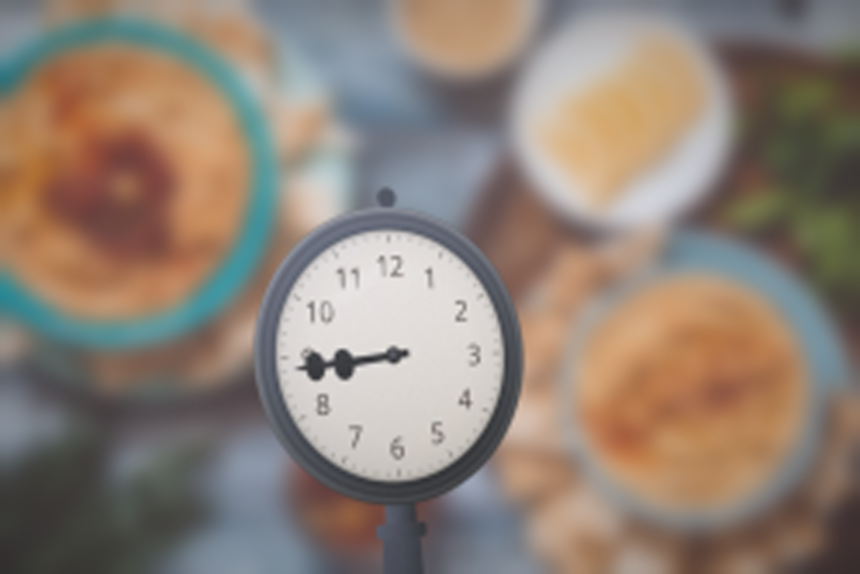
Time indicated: 8:44
